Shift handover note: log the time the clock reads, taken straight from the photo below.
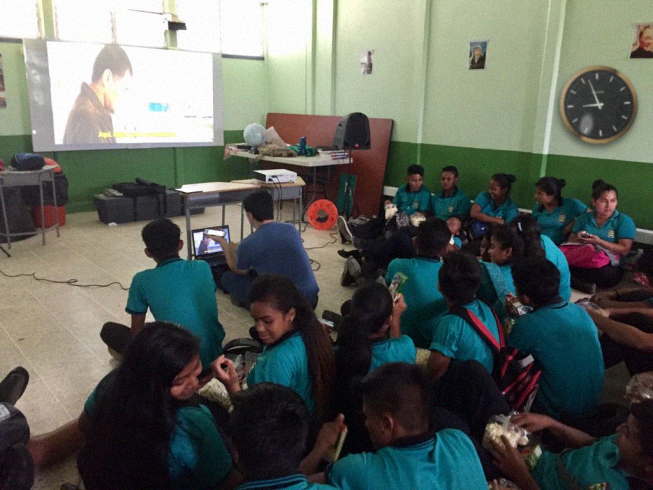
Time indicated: 8:57
